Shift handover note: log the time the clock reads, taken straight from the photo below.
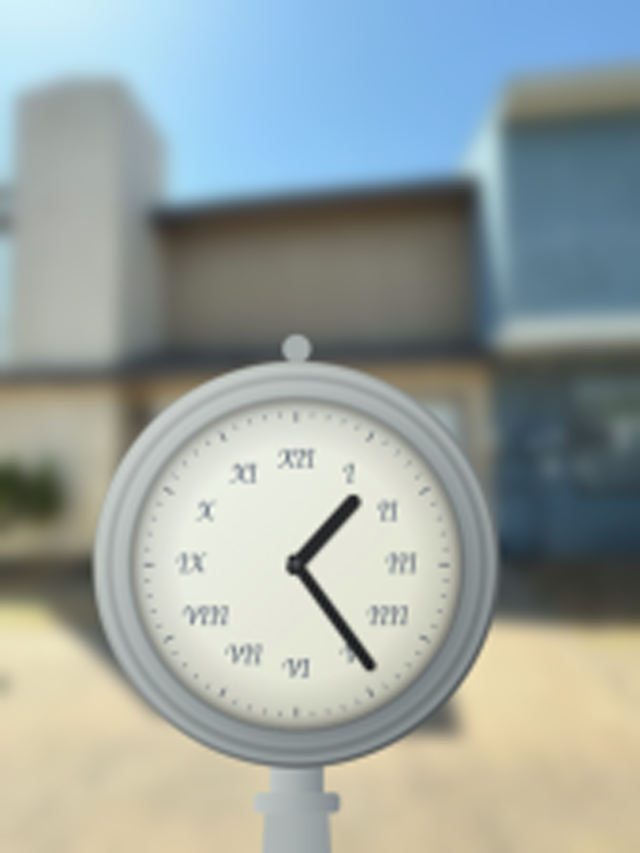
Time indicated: 1:24
